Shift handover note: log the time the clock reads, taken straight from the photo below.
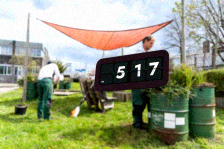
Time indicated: 5:17
